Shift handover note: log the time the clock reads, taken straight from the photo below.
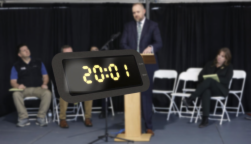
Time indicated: 20:01
